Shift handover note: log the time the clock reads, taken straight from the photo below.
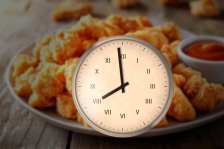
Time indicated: 7:59
